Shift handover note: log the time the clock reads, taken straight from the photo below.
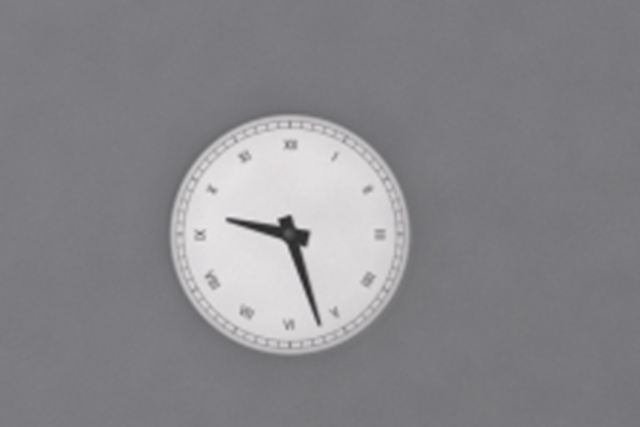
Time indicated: 9:27
